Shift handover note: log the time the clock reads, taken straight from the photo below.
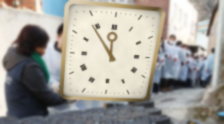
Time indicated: 11:54
